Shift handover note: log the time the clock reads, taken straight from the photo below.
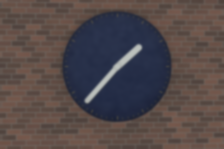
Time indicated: 1:37
